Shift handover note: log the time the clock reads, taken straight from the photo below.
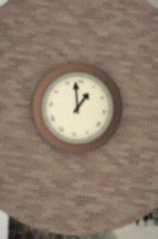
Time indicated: 12:58
